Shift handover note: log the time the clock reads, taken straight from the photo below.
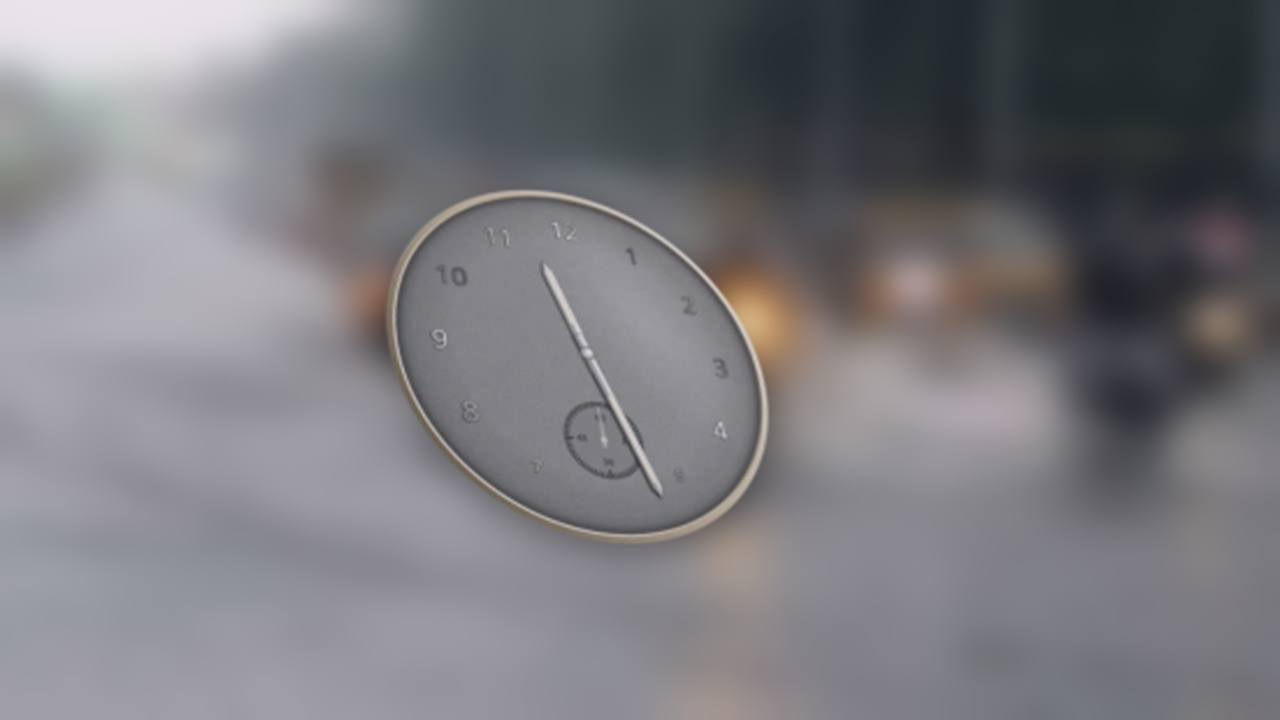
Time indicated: 11:27
